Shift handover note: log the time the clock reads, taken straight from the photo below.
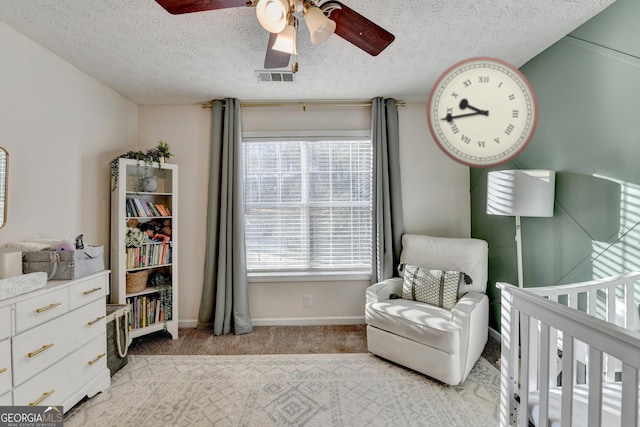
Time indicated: 9:43
